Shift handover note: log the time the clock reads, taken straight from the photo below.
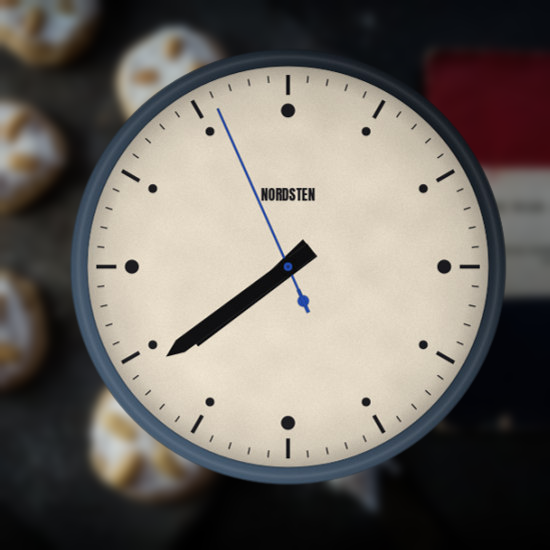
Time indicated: 7:38:56
